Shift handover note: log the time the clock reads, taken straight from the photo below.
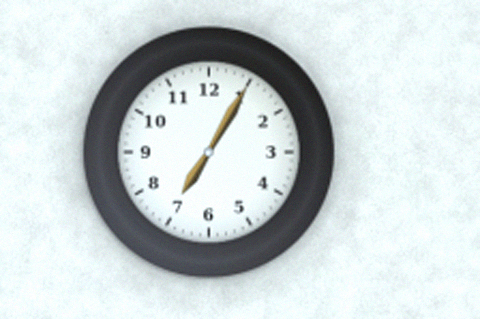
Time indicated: 7:05
